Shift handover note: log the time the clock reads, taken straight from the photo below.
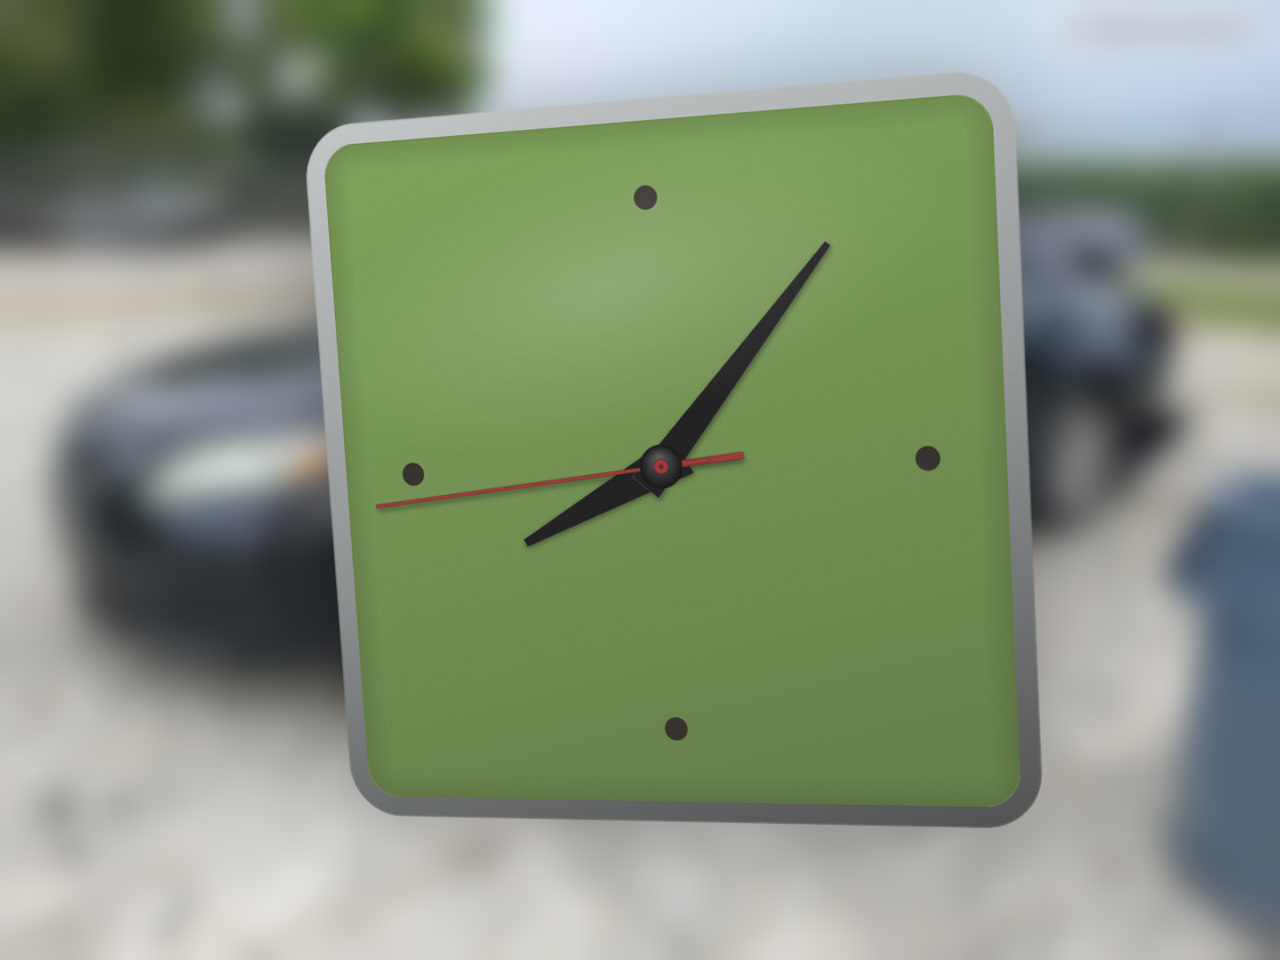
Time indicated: 8:06:44
